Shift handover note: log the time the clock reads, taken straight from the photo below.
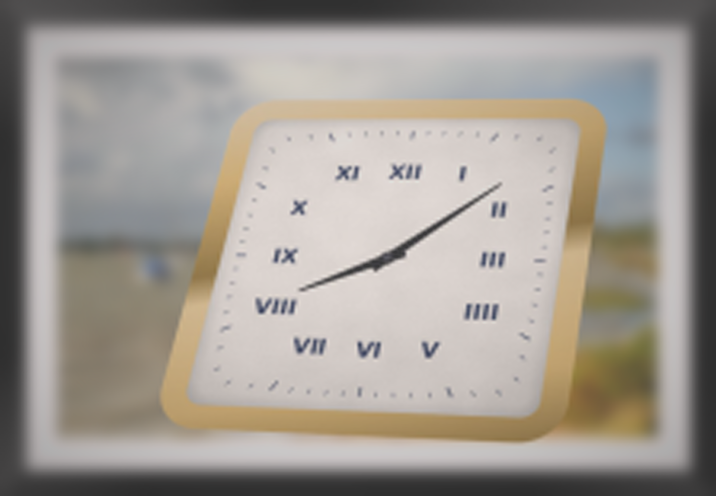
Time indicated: 8:08
